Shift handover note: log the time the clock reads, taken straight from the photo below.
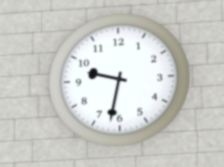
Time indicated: 9:32
